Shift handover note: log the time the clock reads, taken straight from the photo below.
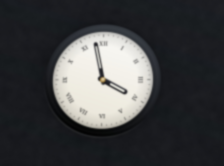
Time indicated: 3:58
